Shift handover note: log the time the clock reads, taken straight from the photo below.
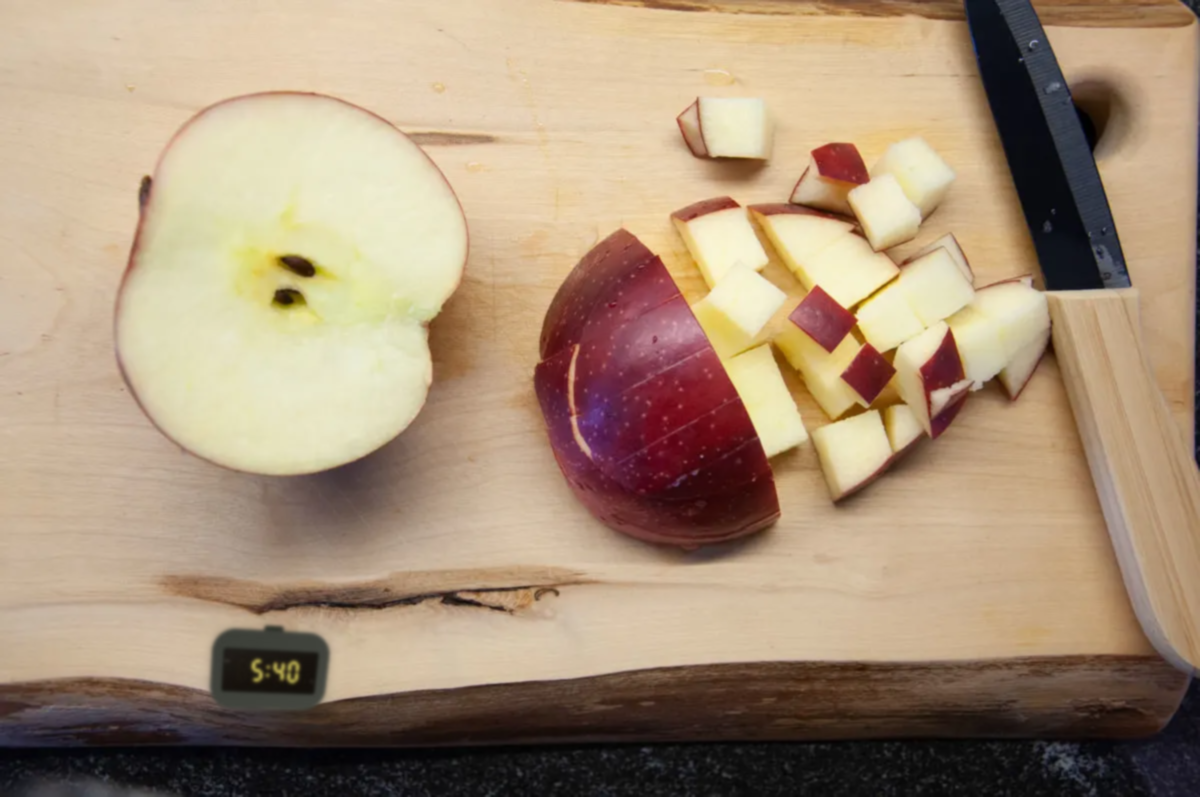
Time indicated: 5:40
